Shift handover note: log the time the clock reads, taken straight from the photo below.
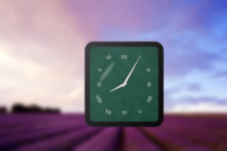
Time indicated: 8:05
